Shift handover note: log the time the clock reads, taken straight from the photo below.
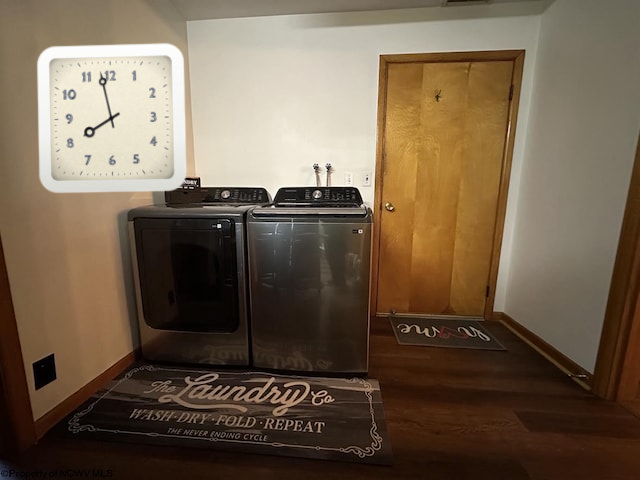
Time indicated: 7:58
